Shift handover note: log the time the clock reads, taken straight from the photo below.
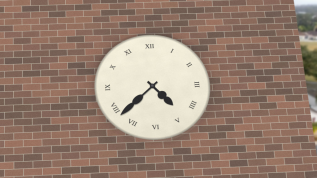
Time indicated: 4:38
